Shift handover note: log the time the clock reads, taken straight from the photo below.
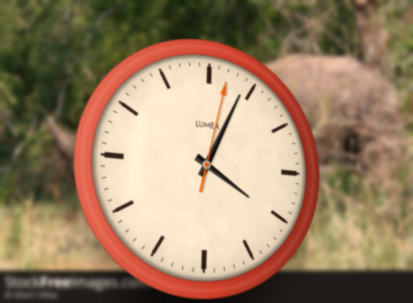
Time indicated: 4:04:02
